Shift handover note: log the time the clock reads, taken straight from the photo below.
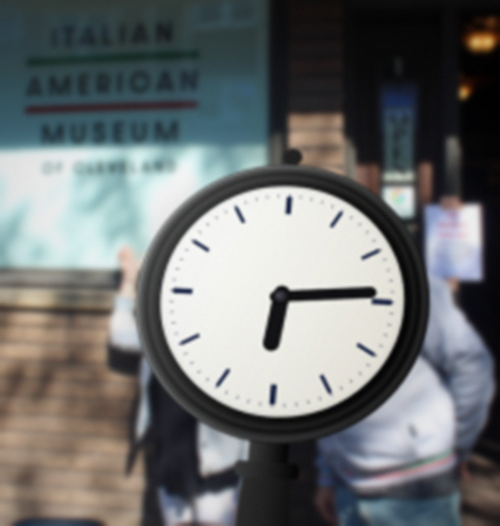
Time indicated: 6:14
